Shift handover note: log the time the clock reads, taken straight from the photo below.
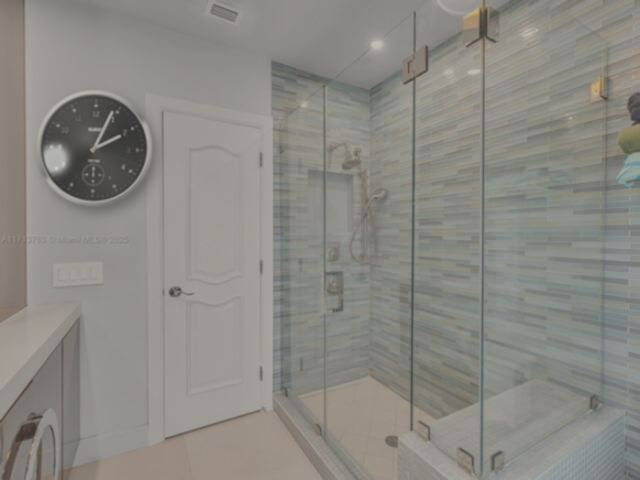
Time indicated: 2:04
